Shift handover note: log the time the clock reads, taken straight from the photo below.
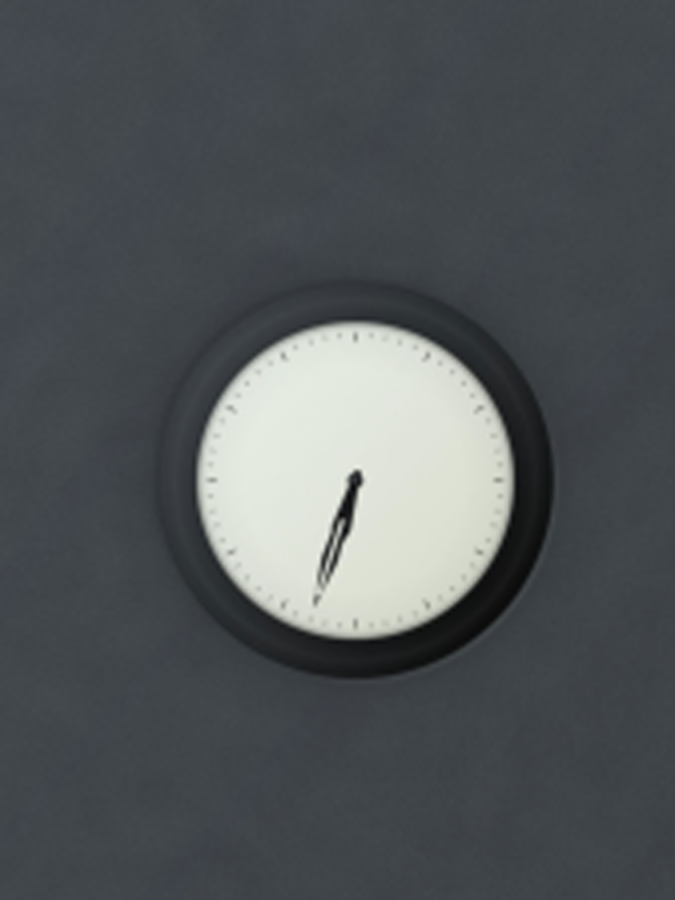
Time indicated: 6:33
